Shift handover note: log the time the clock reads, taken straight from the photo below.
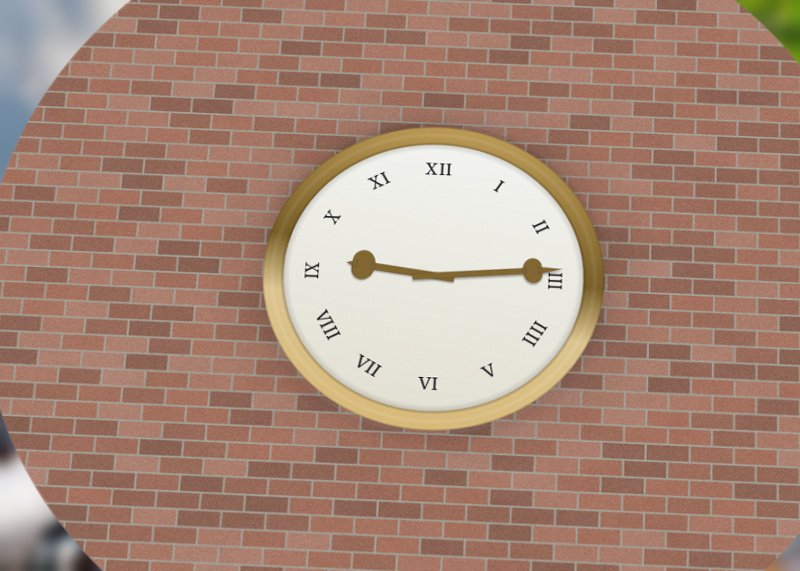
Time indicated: 9:14
